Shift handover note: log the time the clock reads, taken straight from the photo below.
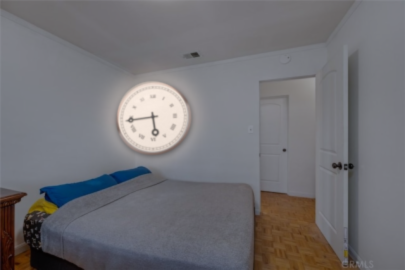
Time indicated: 5:44
